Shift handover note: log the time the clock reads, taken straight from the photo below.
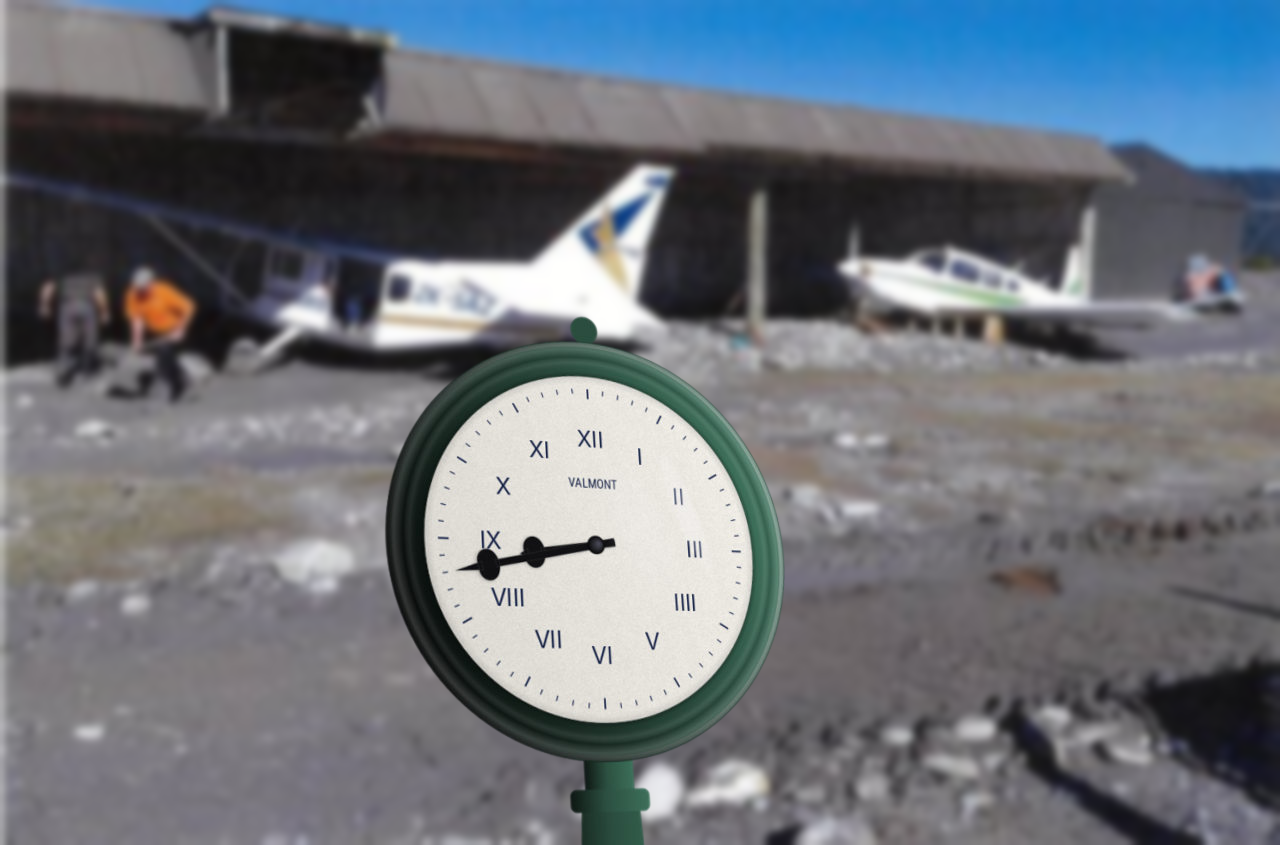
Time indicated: 8:43
